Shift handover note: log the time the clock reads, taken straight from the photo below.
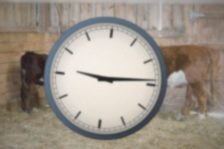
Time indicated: 9:14
